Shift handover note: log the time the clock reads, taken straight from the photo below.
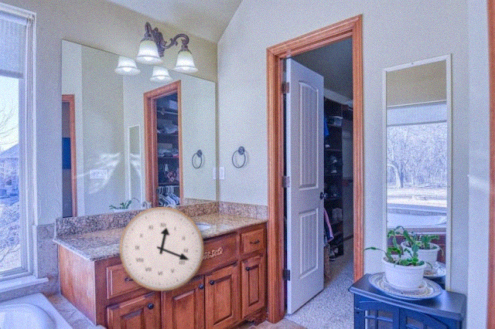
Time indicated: 12:18
